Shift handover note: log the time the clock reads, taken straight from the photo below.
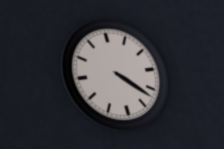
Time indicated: 4:22
